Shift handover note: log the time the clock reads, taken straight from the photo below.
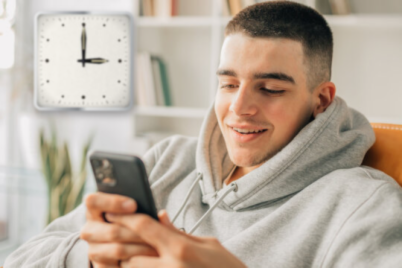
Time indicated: 3:00
